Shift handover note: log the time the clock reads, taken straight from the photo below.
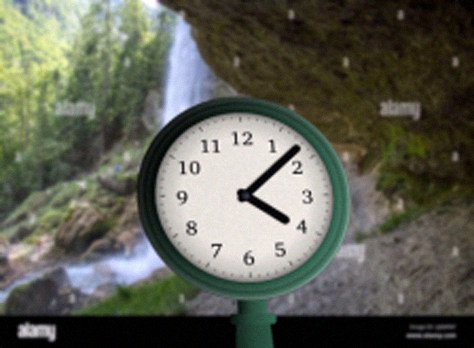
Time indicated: 4:08
